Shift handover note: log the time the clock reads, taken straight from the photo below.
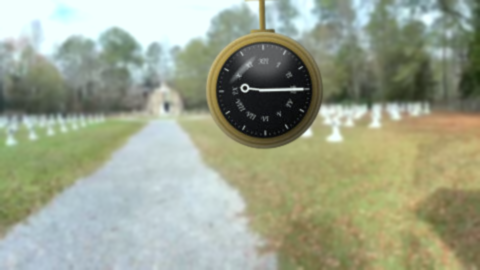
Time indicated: 9:15
